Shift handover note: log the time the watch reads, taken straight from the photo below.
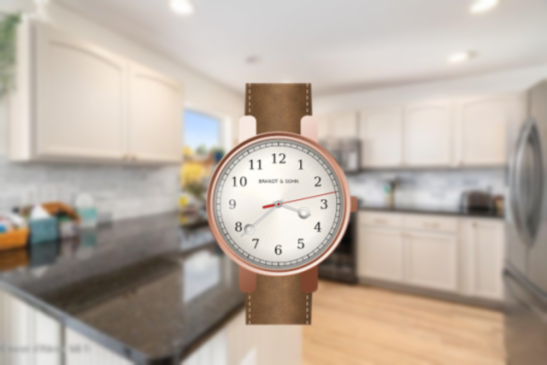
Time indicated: 3:38:13
